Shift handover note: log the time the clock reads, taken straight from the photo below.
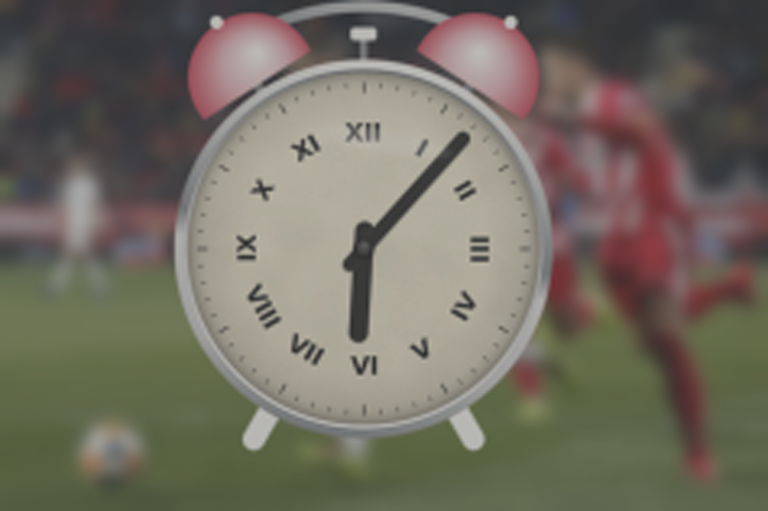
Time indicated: 6:07
